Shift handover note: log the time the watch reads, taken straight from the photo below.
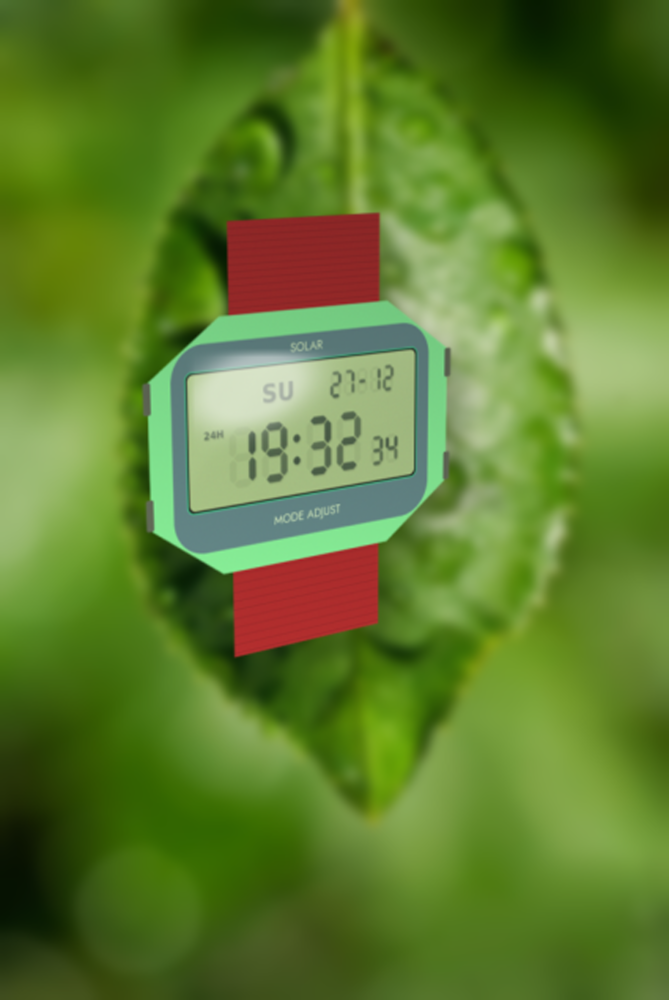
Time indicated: 19:32:34
